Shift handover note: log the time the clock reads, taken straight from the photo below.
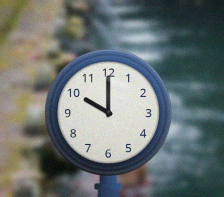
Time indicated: 10:00
